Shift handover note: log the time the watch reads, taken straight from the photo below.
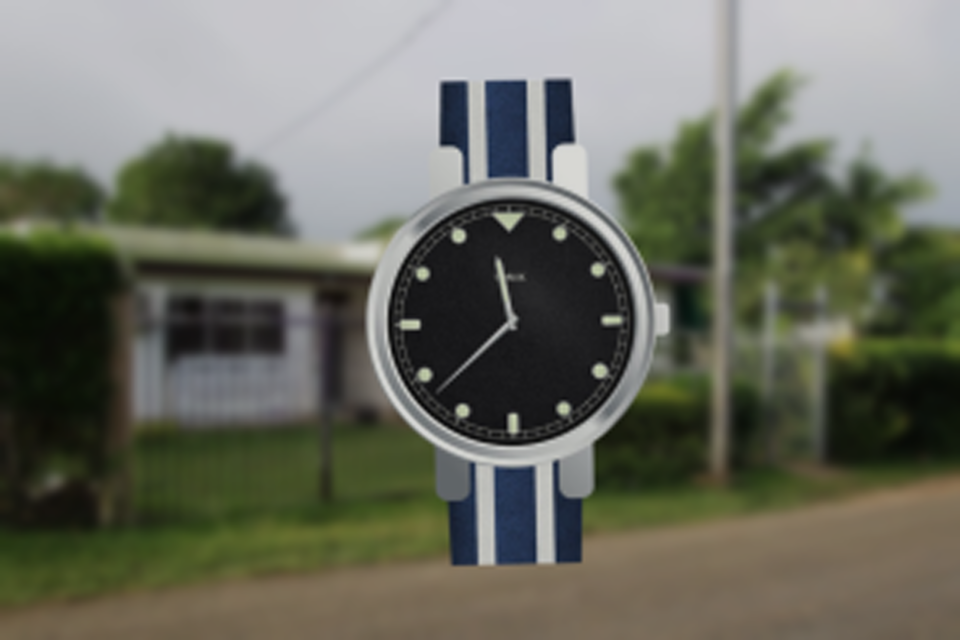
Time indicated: 11:38
